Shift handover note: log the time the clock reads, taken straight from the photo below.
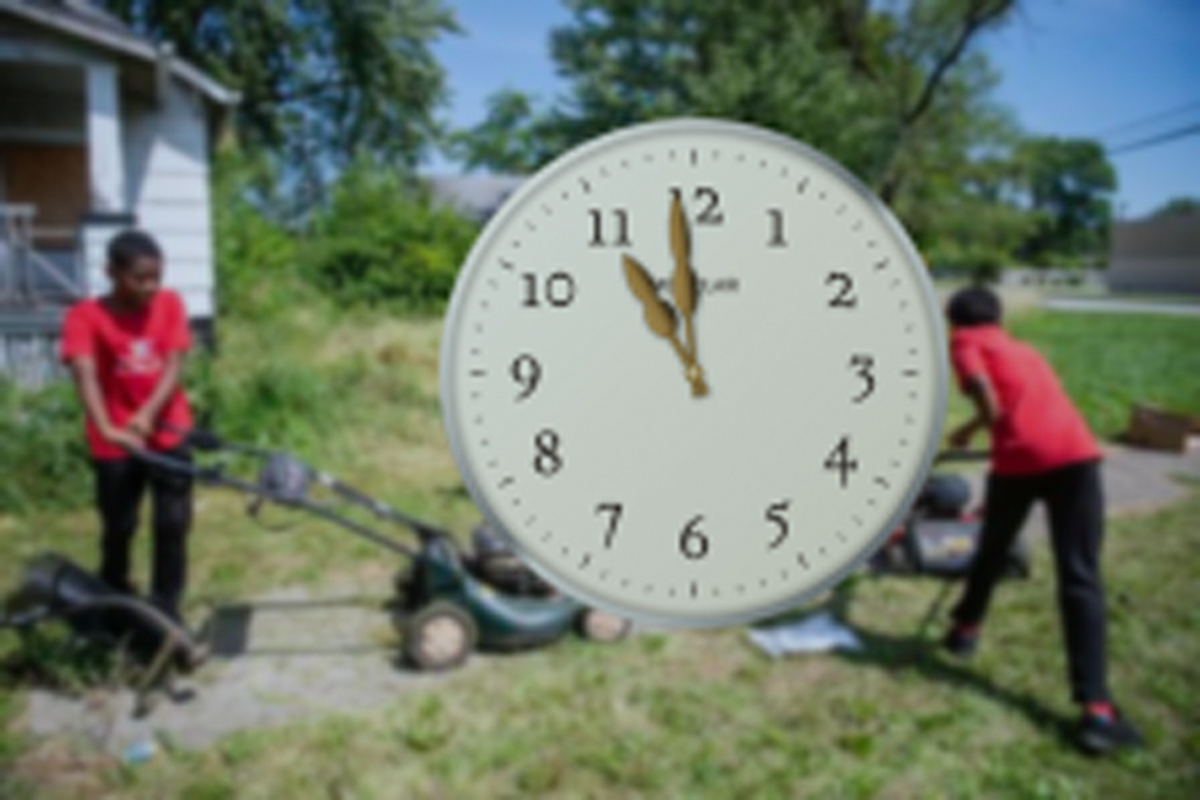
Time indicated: 10:59
